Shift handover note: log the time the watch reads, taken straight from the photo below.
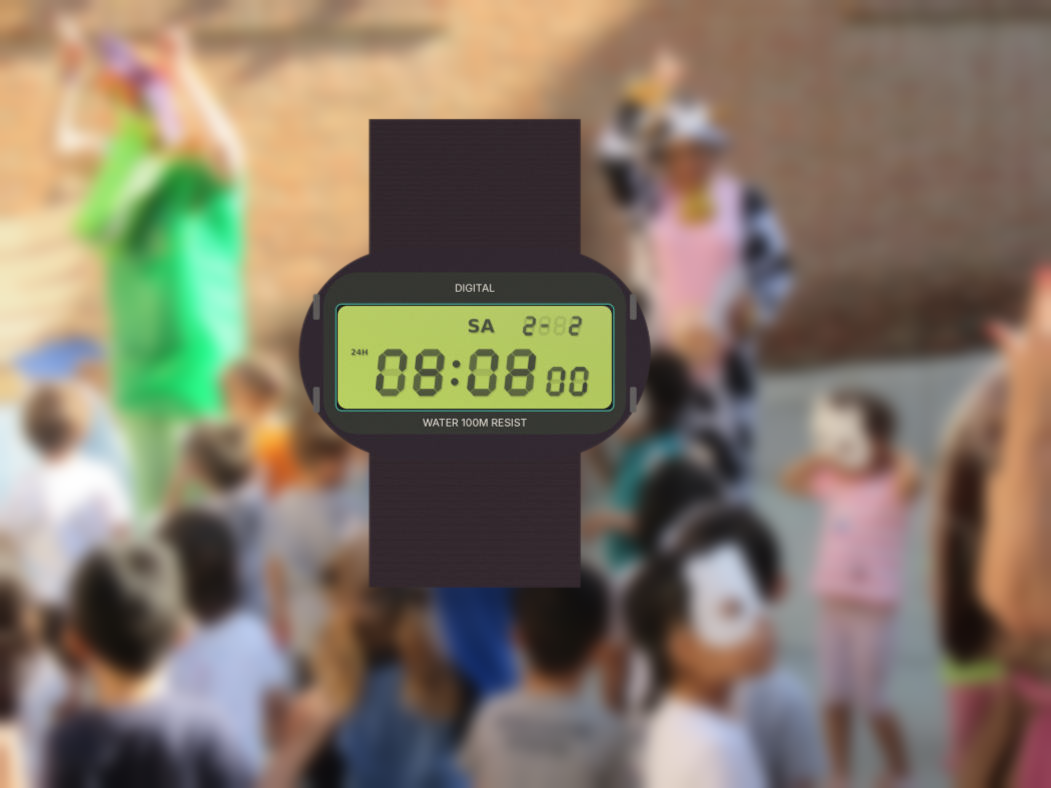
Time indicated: 8:08:00
